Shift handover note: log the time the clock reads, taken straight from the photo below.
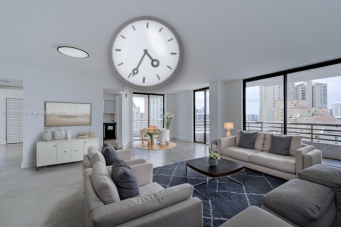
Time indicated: 4:34
